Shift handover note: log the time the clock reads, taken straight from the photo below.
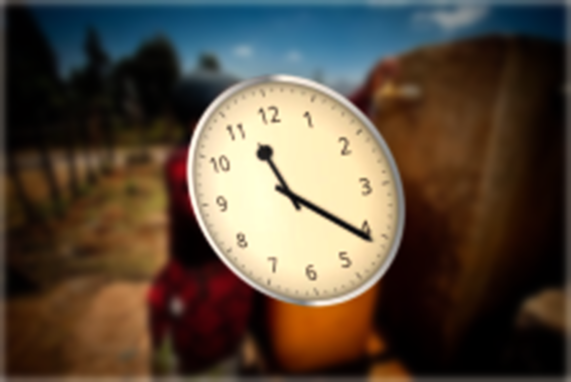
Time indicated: 11:21
